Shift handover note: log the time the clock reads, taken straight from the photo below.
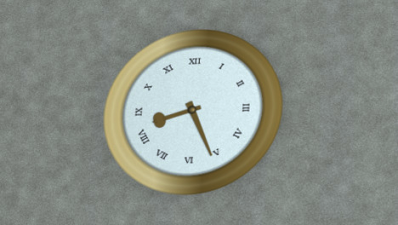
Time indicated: 8:26
